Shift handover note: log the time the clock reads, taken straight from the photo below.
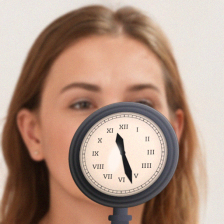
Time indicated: 11:27
